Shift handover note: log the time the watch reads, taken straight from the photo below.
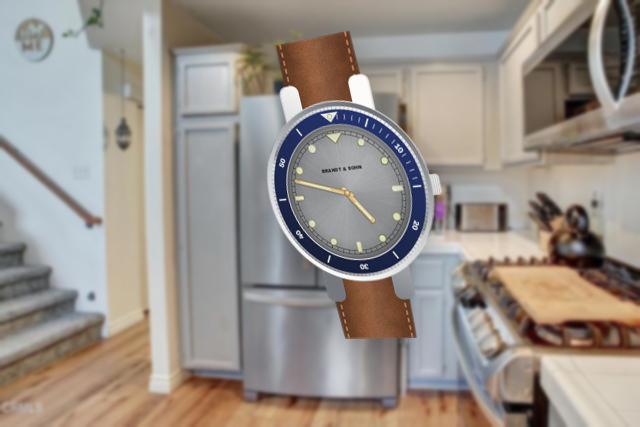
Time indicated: 4:48
